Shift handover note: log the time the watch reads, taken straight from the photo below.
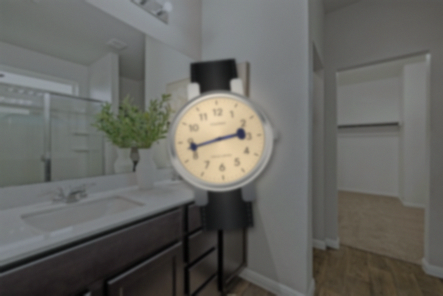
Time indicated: 2:43
